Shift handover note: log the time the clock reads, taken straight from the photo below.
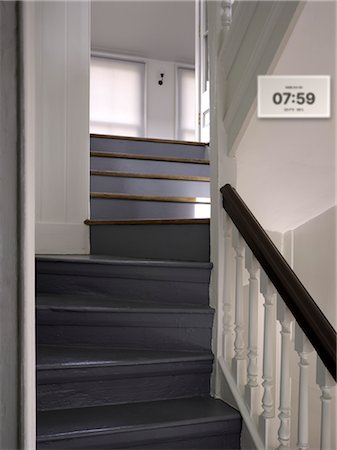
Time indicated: 7:59
